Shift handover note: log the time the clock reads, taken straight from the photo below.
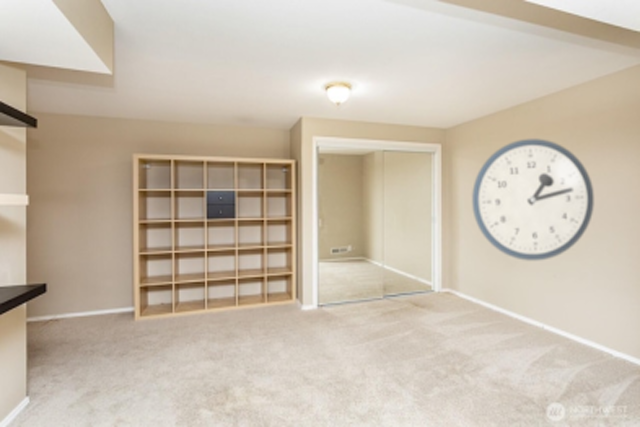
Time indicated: 1:13
